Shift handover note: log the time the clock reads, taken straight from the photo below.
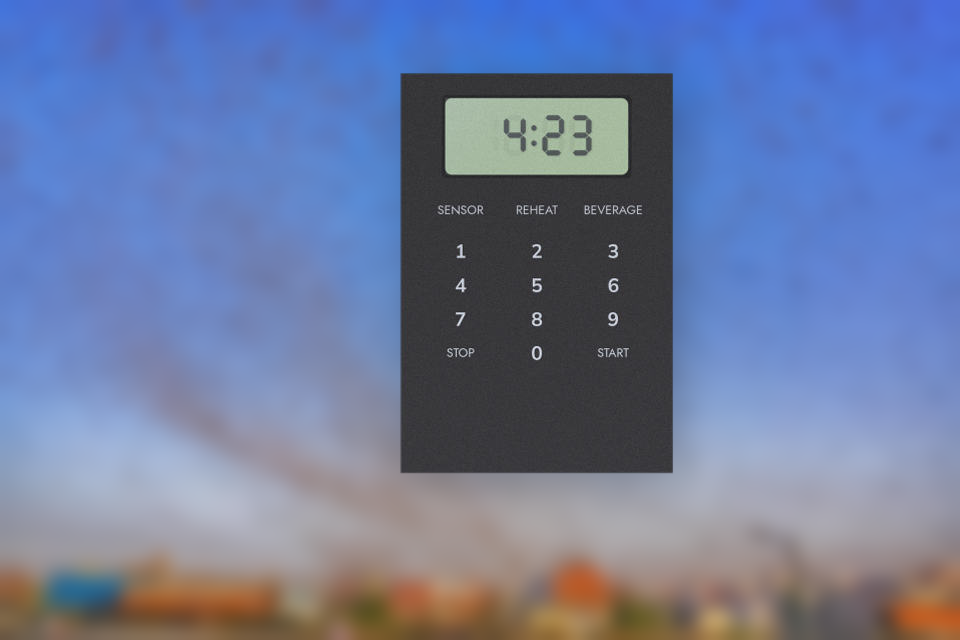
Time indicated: 4:23
